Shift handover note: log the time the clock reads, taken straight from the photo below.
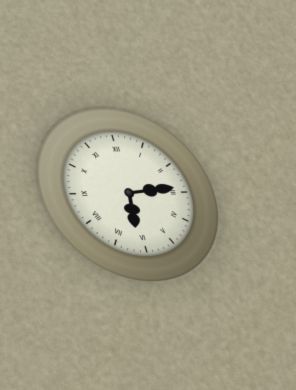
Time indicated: 6:14
